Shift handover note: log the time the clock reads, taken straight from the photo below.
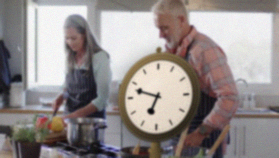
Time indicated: 6:48
